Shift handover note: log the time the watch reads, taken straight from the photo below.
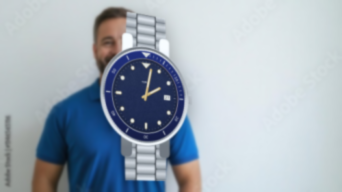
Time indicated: 2:02
